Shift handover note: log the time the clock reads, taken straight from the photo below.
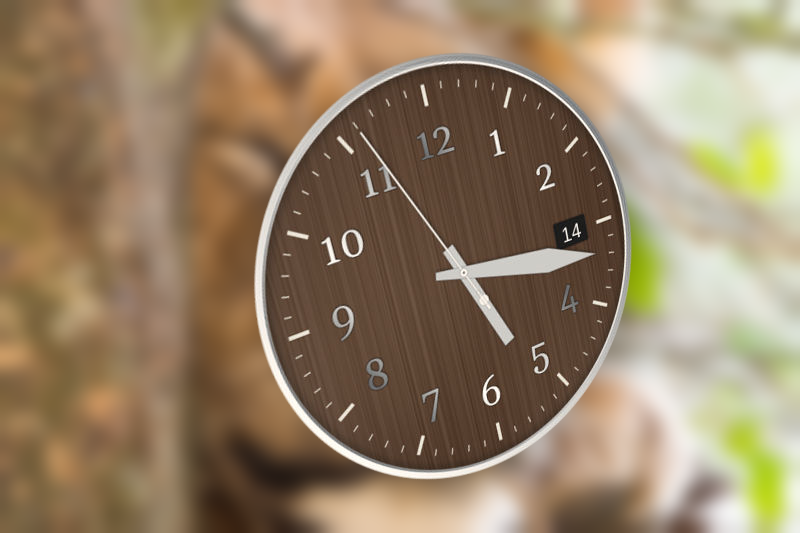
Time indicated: 5:16:56
